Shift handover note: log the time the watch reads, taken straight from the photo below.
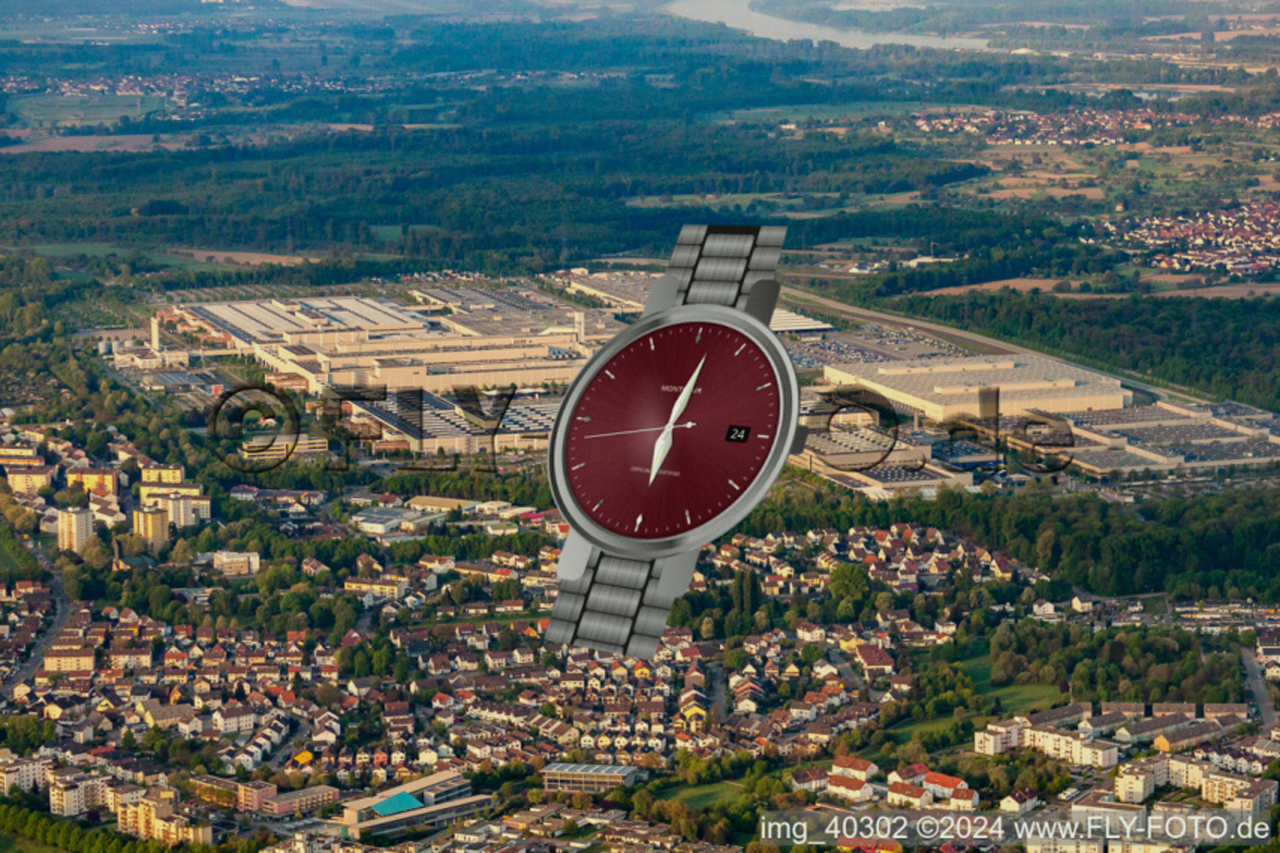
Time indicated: 6:01:43
